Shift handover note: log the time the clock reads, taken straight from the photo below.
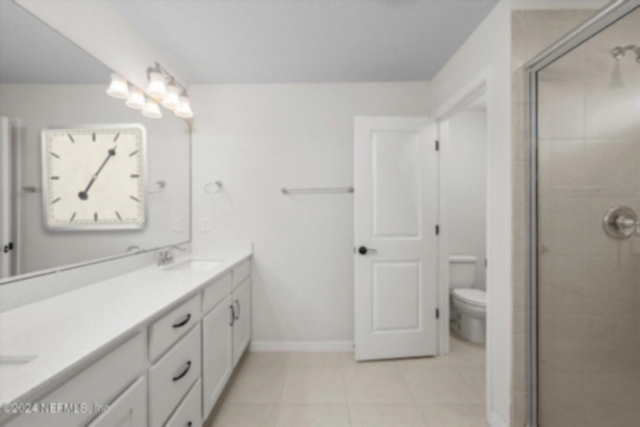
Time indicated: 7:06
